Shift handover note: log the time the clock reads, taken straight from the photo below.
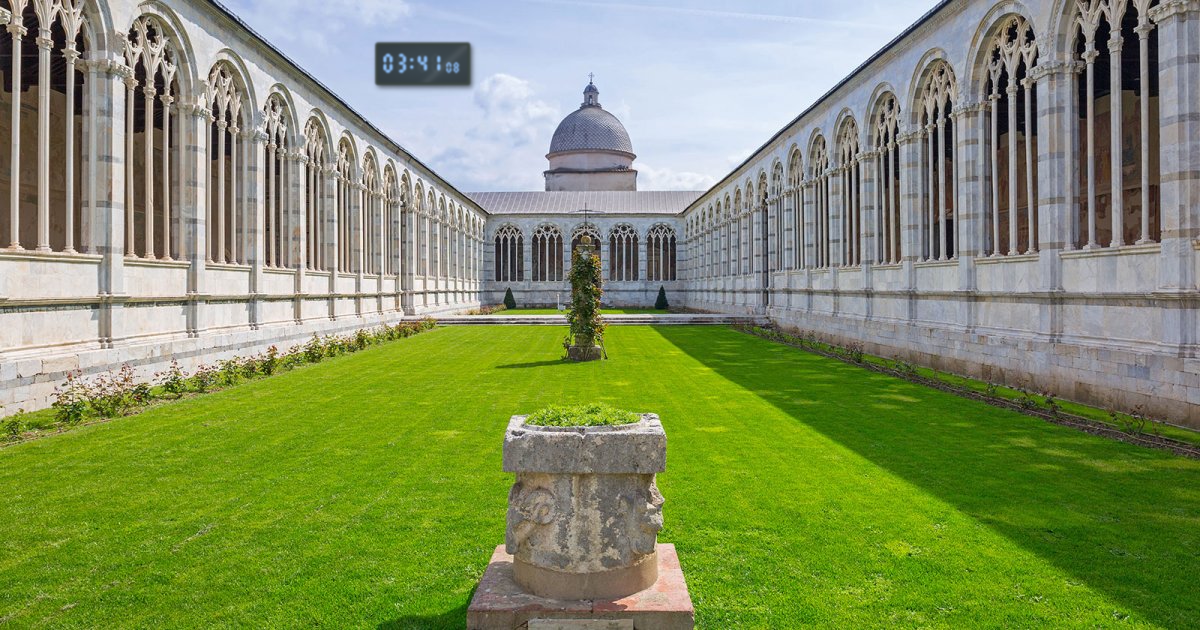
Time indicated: 3:41:08
